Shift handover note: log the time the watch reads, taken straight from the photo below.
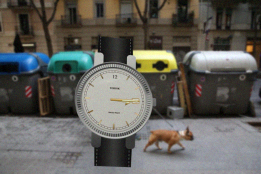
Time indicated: 3:15
